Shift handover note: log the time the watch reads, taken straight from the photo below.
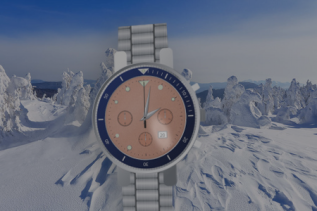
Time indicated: 2:02
